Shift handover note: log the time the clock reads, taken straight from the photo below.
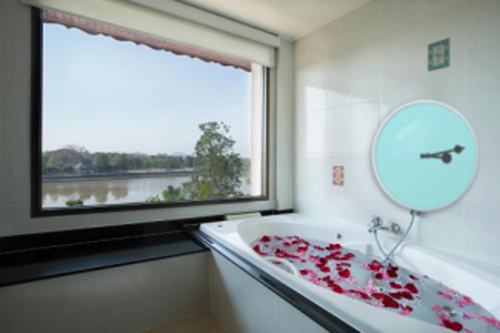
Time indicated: 3:13
